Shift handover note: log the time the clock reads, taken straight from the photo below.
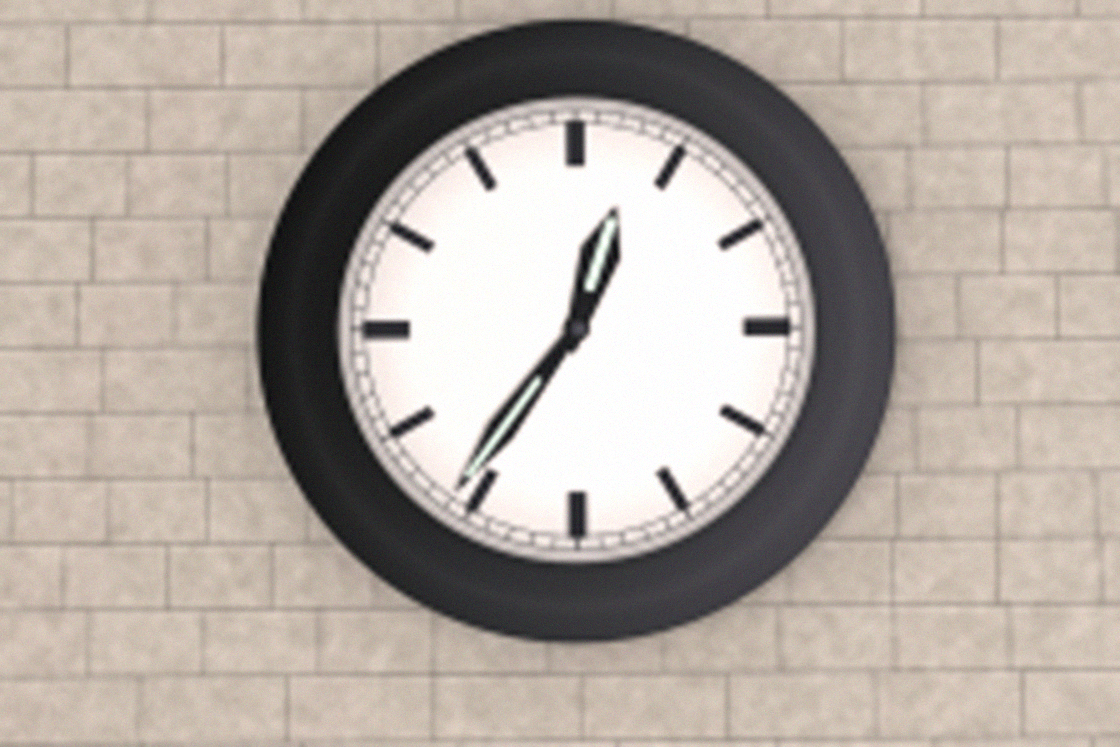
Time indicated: 12:36
